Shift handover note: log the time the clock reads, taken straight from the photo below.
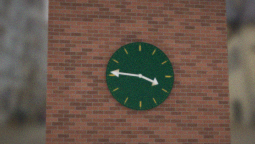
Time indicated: 3:46
